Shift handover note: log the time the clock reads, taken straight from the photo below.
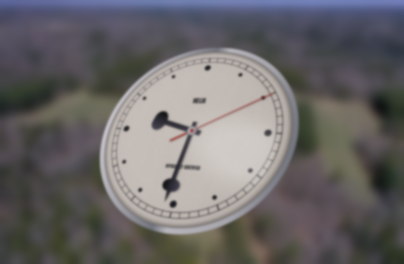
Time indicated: 9:31:10
